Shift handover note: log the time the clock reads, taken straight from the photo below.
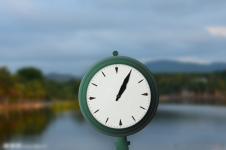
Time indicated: 1:05
